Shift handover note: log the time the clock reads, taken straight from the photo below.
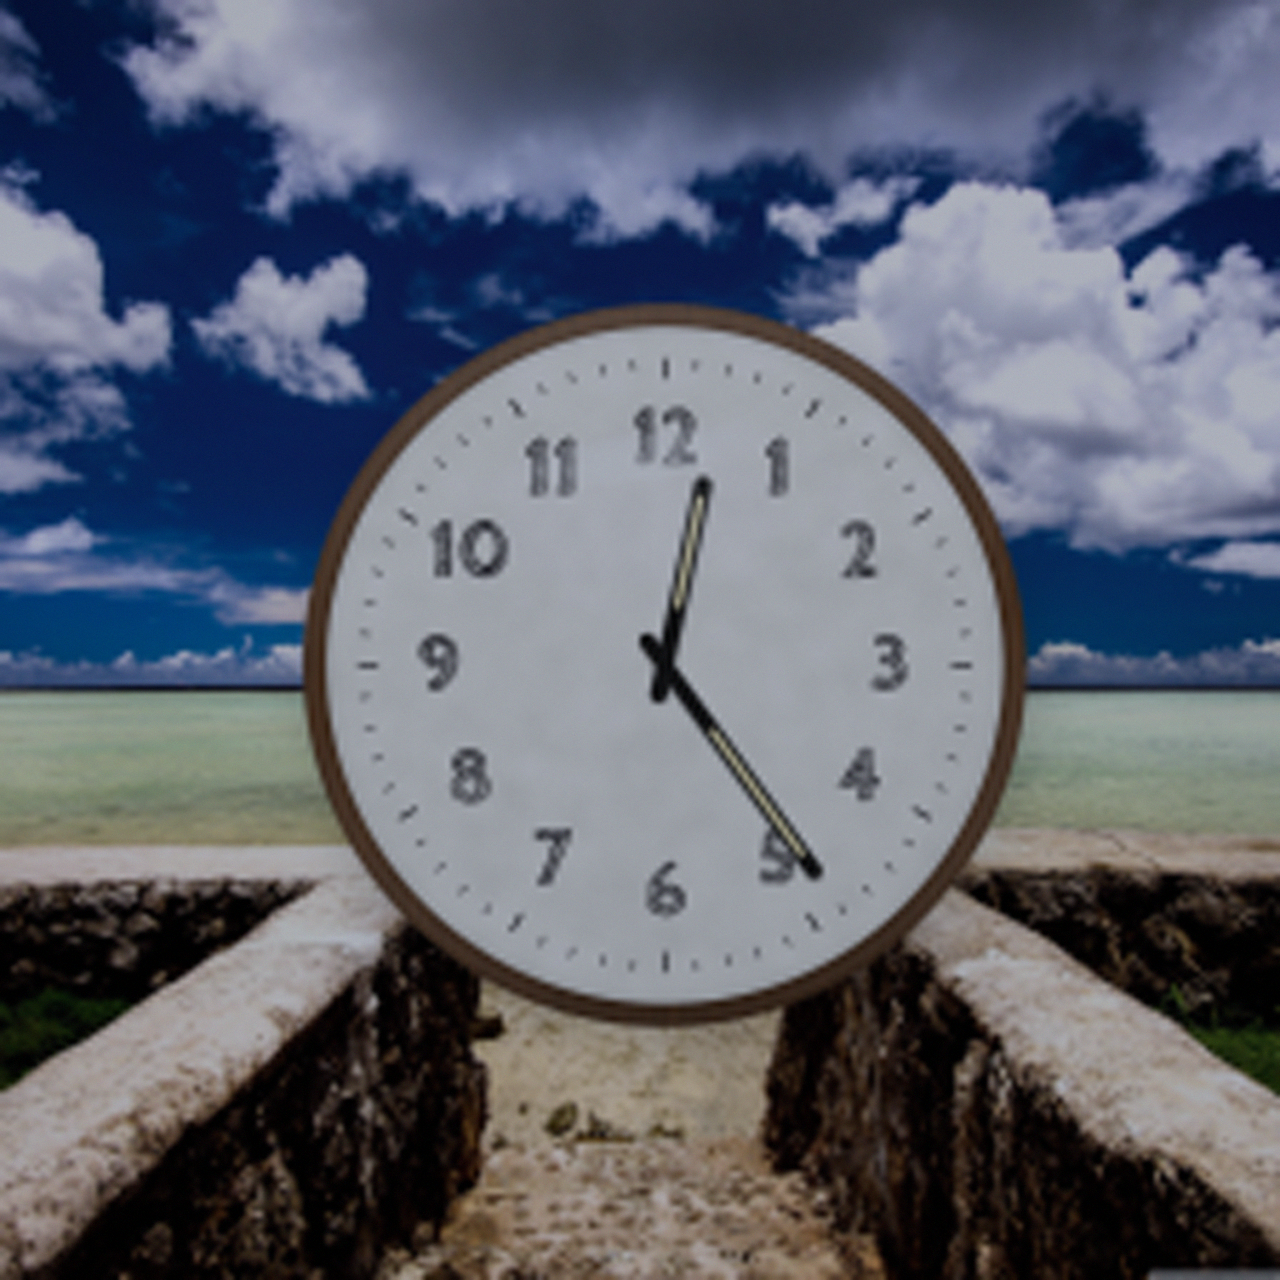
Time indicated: 12:24
